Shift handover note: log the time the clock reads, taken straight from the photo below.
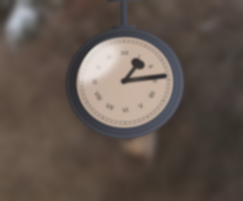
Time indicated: 1:14
